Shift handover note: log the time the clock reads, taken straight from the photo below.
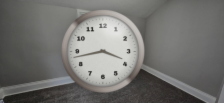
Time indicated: 3:43
